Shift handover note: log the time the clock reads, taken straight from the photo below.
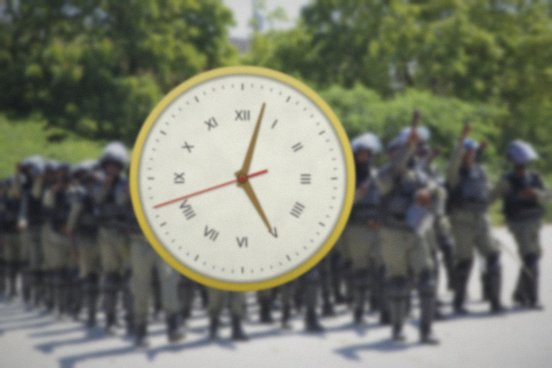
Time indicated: 5:02:42
